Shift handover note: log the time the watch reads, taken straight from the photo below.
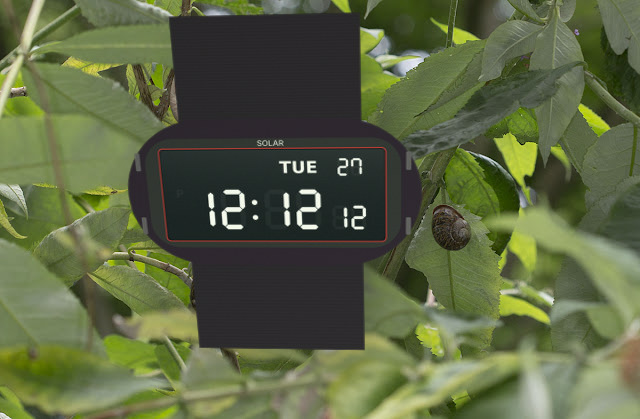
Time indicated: 12:12:12
